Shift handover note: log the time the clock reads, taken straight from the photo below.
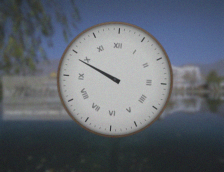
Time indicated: 9:49
